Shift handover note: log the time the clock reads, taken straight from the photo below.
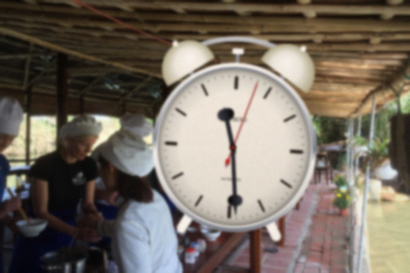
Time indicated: 11:29:03
